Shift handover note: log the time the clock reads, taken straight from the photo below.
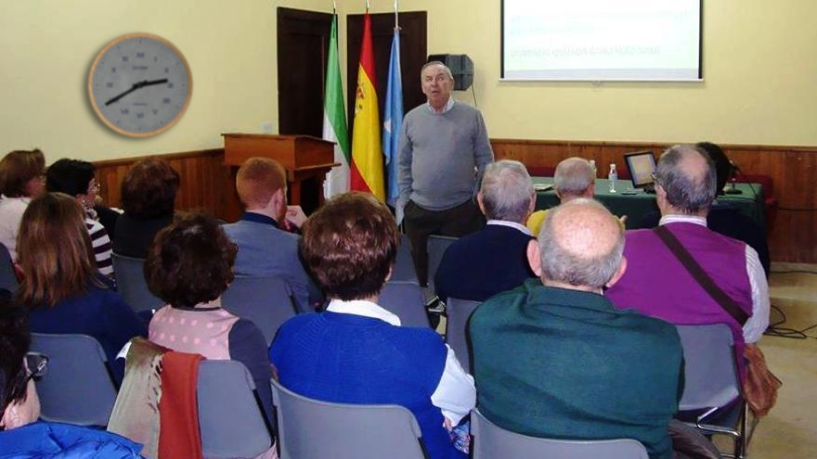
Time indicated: 2:40
